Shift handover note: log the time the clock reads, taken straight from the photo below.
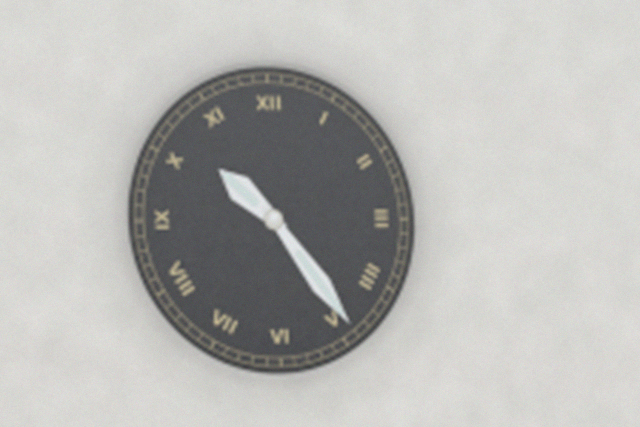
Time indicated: 10:24
